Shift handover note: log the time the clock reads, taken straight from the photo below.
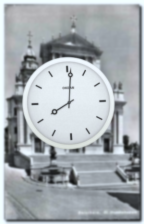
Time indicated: 8:01
